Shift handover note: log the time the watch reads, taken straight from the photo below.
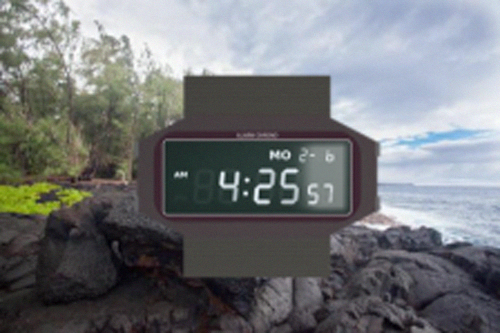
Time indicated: 4:25:57
